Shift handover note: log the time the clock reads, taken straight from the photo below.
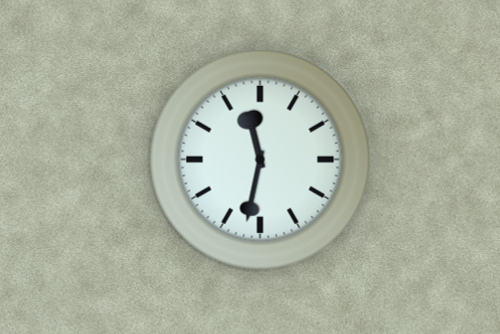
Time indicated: 11:32
